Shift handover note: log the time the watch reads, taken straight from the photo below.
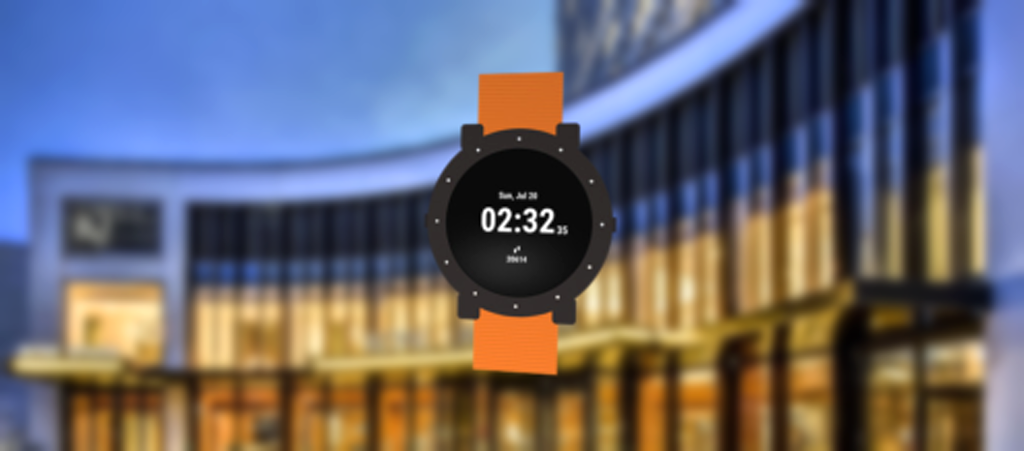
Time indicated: 2:32
